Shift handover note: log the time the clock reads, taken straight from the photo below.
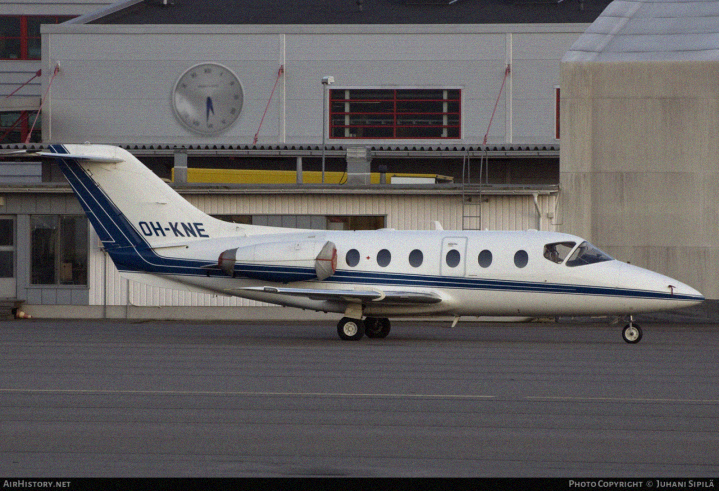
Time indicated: 5:31
